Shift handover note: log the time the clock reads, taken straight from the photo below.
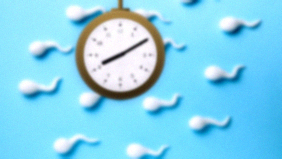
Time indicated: 8:10
